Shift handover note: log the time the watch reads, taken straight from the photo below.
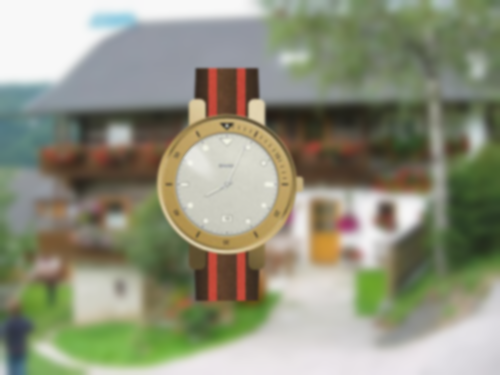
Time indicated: 8:04
